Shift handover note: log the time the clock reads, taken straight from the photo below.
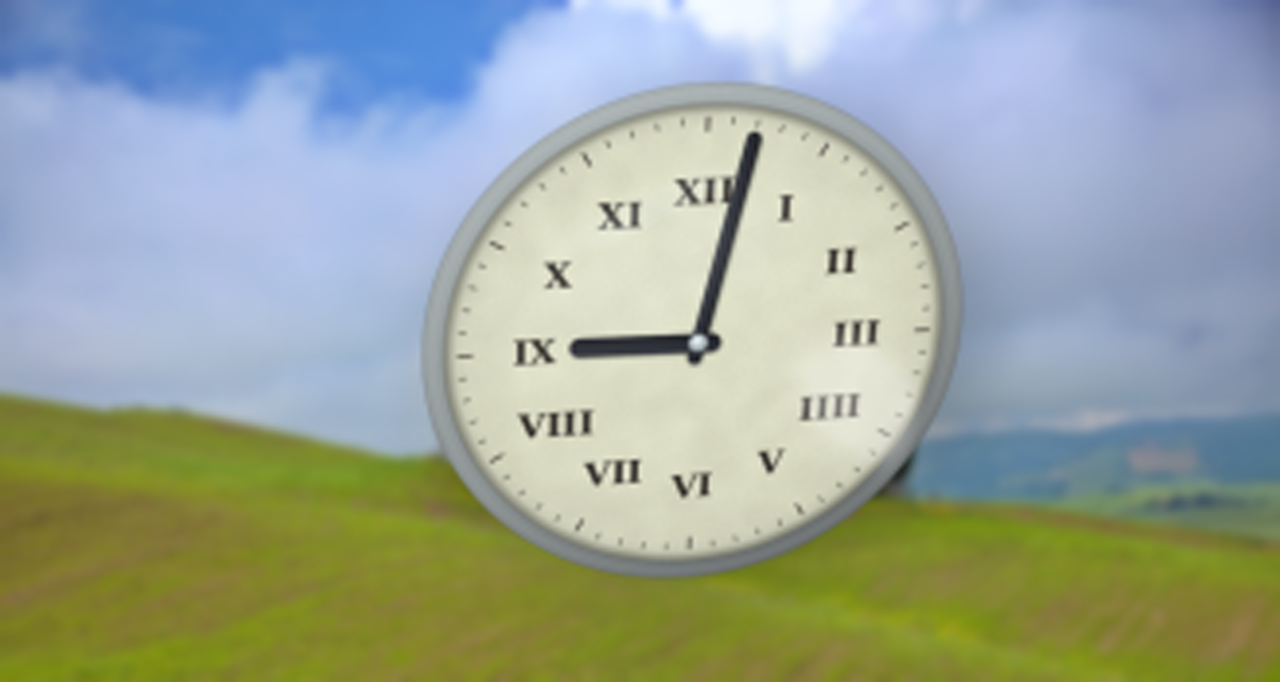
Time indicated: 9:02
